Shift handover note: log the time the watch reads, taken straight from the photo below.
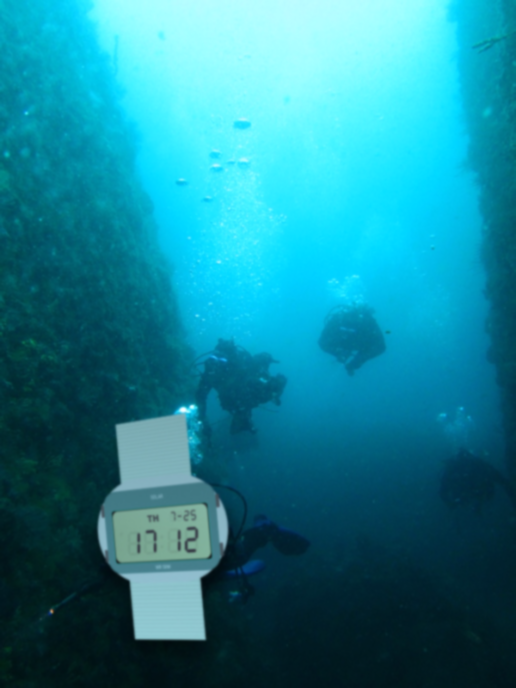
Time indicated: 17:12
